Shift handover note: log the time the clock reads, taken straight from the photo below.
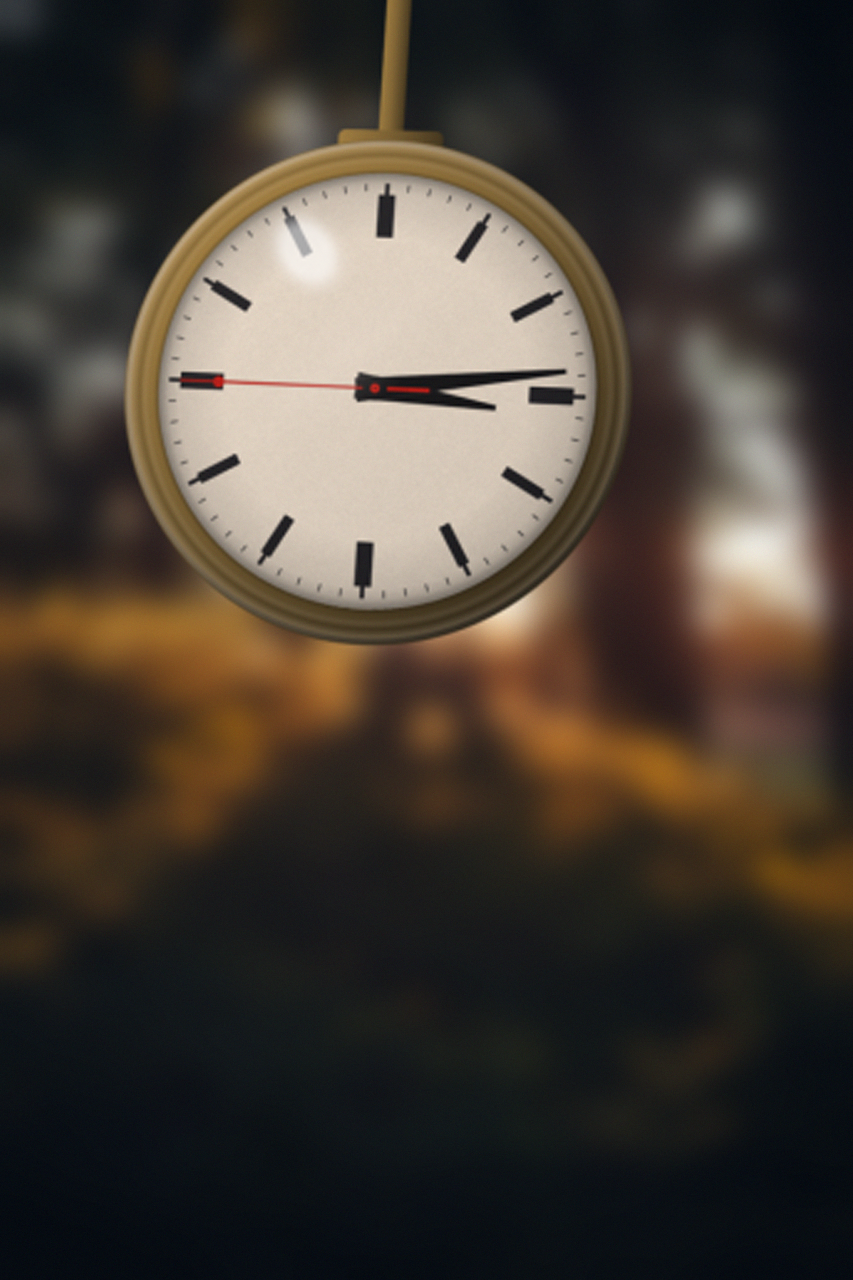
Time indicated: 3:13:45
